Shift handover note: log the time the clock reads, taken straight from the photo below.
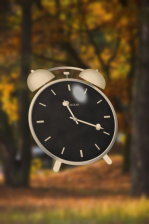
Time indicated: 11:19
